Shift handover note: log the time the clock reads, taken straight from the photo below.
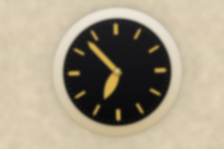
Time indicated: 6:53
